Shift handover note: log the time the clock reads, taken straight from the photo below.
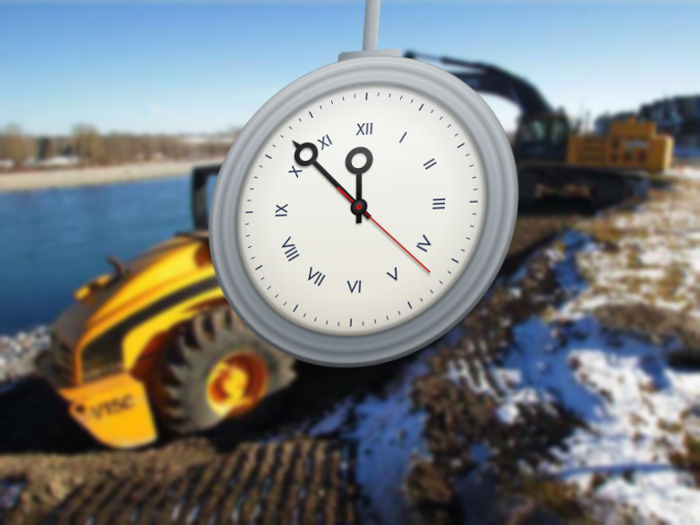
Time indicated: 11:52:22
